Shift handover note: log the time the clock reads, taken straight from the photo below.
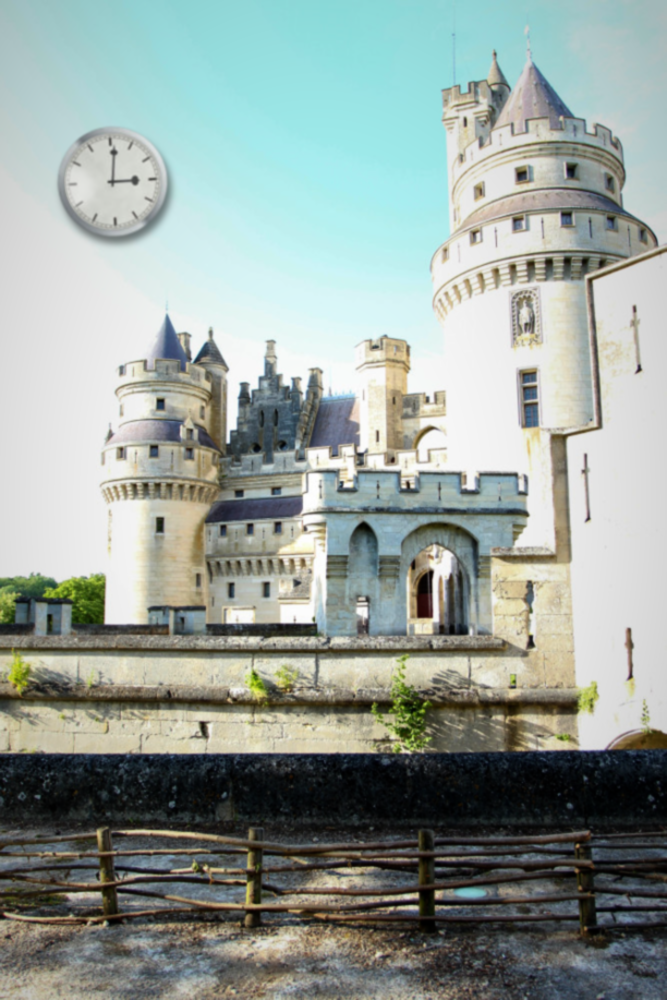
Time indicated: 3:01
